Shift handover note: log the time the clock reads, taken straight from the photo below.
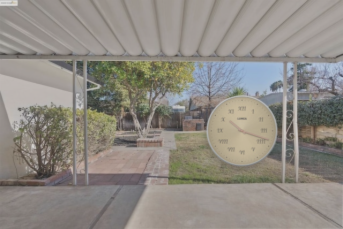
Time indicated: 10:18
